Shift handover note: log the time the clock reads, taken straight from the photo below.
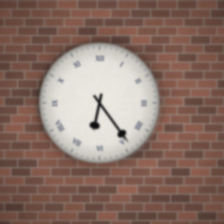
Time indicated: 6:24
